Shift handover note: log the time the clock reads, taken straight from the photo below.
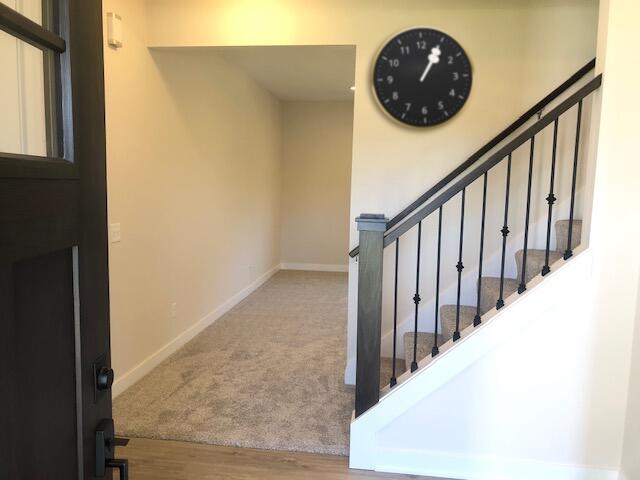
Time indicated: 1:05
